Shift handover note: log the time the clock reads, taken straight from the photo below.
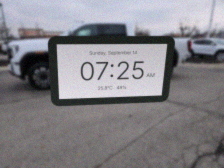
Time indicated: 7:25
